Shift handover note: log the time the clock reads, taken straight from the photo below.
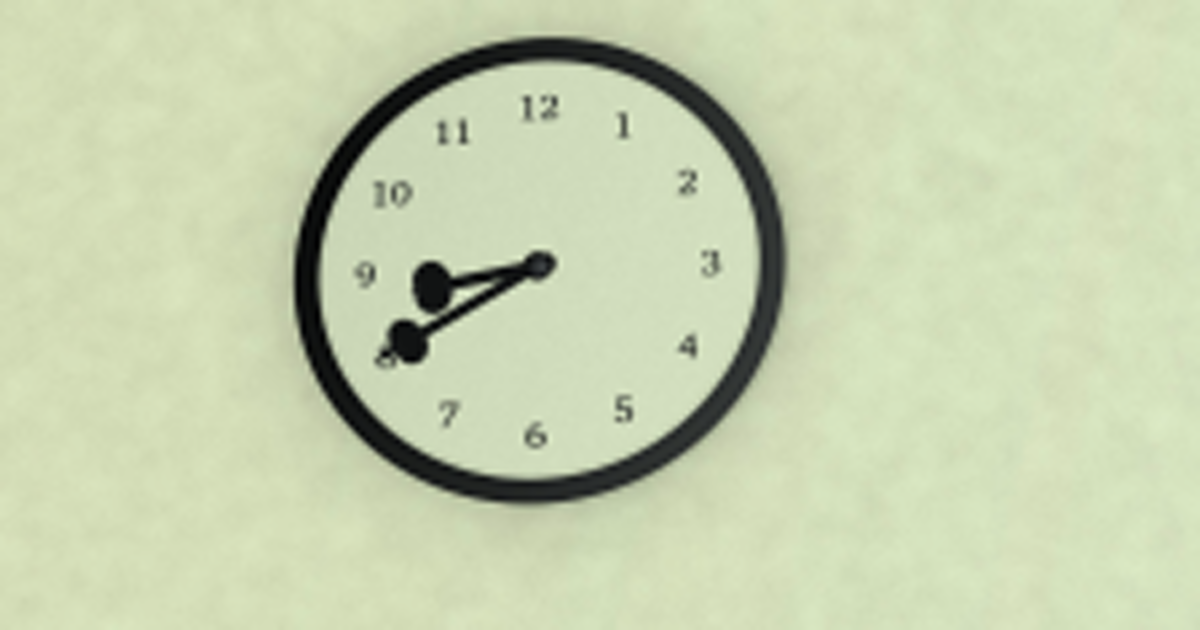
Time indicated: 8:40
